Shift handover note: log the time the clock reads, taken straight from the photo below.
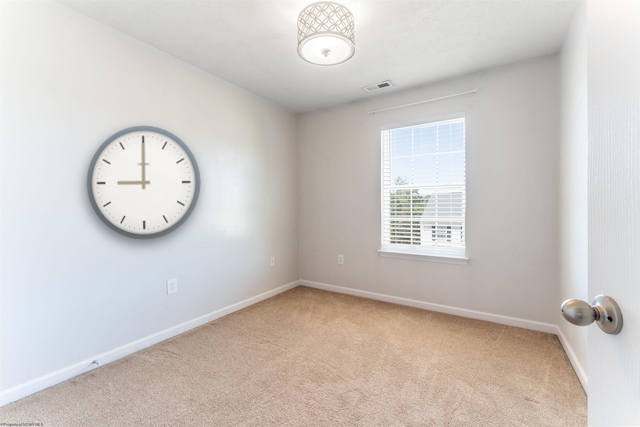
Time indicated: 9:00
